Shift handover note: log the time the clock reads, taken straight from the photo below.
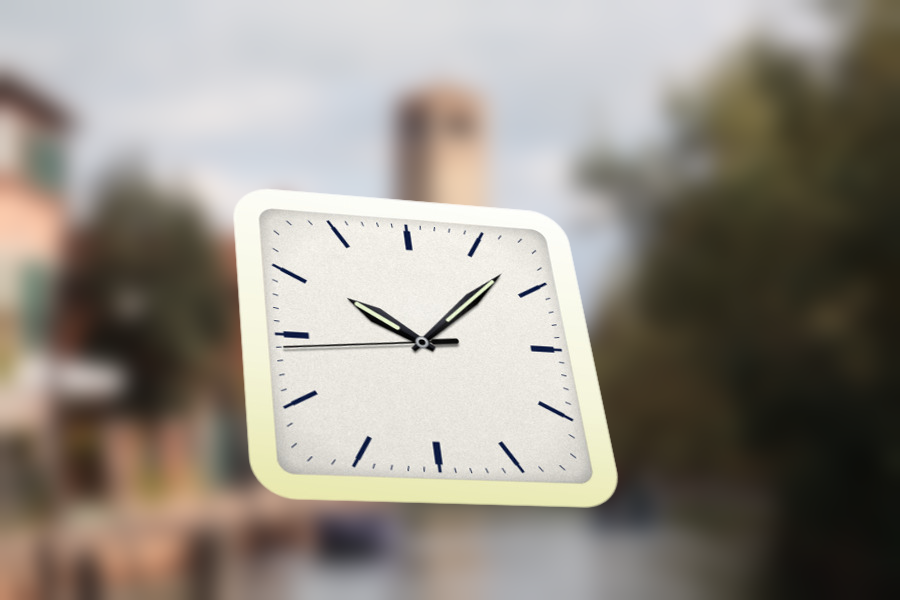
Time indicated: 10:07:44
